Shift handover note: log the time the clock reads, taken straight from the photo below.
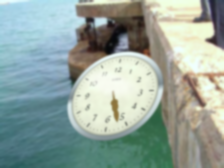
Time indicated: 5:27
